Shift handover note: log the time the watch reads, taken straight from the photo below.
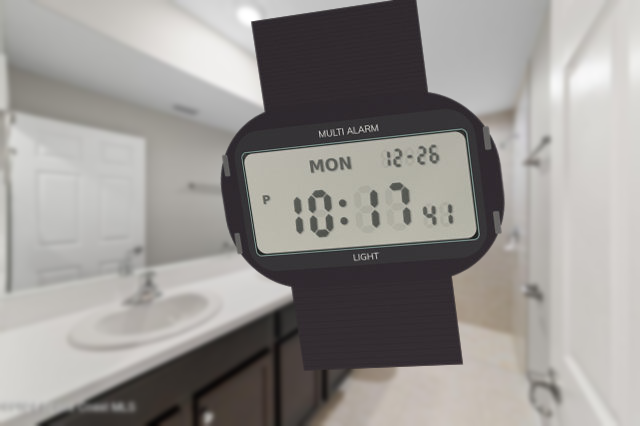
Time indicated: 10:17:41
